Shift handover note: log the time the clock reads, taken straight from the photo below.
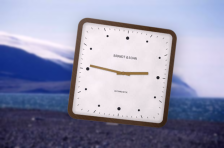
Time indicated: 2:46
